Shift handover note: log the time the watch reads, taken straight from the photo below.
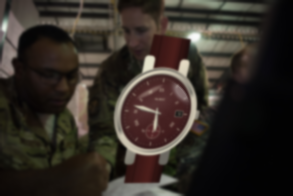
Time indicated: 5:47
